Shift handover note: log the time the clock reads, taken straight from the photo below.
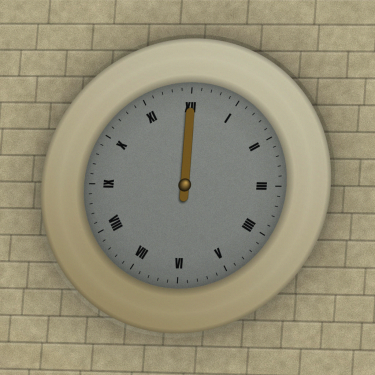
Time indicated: 12:00
